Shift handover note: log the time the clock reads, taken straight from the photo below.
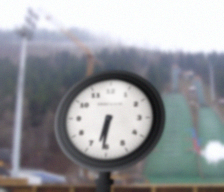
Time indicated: 6:31
